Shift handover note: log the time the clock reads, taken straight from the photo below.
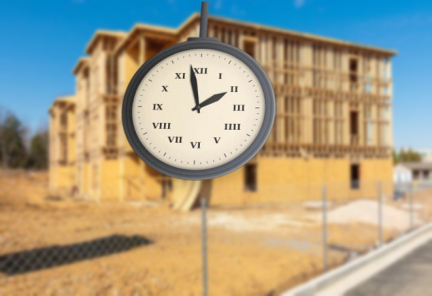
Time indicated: 1:58
